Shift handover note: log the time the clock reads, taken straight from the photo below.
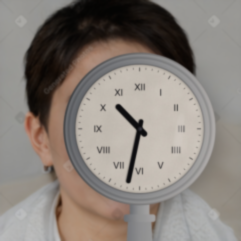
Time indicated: 10:32
